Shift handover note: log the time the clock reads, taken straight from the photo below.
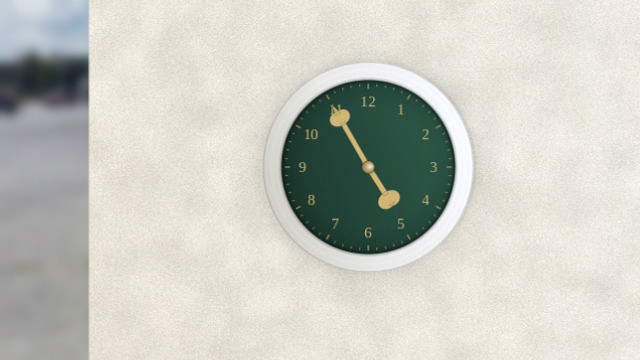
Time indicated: 4:55
